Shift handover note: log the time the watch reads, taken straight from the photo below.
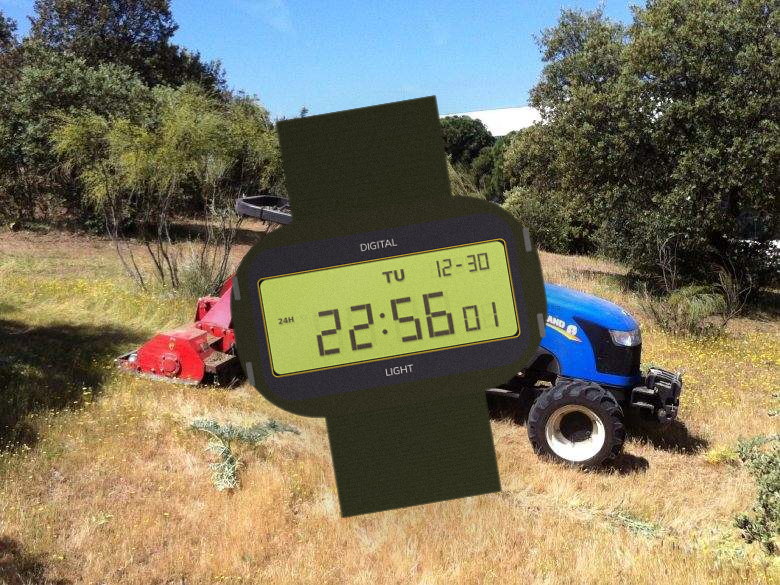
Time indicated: 22:56:01
